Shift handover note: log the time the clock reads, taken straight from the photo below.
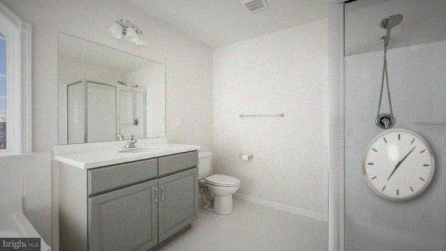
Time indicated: 7:07
